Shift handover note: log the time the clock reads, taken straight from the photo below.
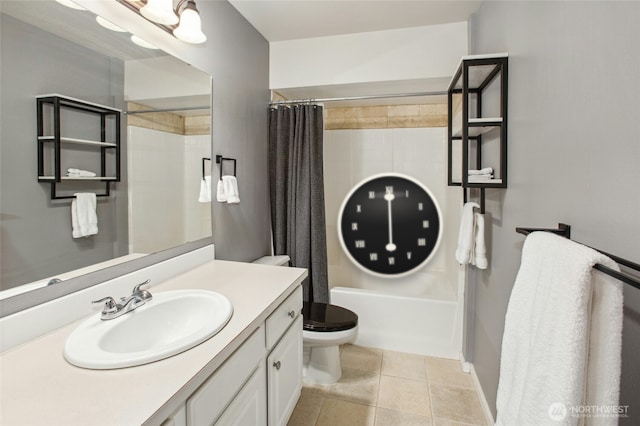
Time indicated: 6:00
